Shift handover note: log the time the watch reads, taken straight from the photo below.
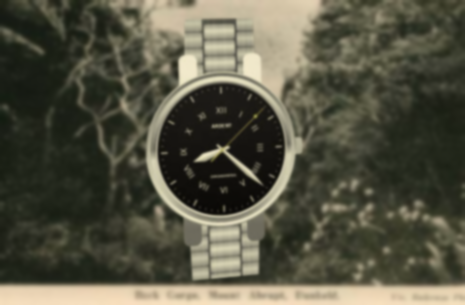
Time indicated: 8:22:08
